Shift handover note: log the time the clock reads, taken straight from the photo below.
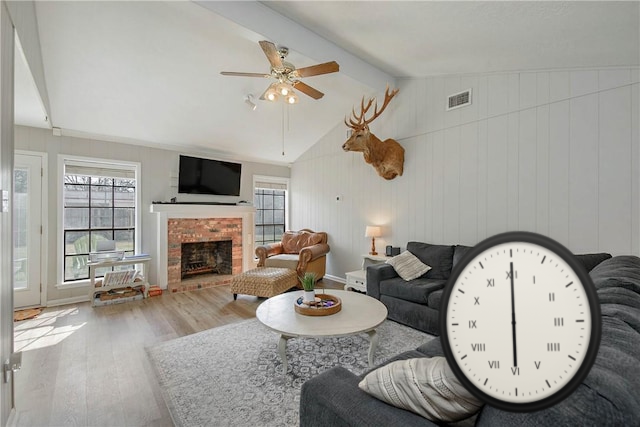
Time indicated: 6:00
